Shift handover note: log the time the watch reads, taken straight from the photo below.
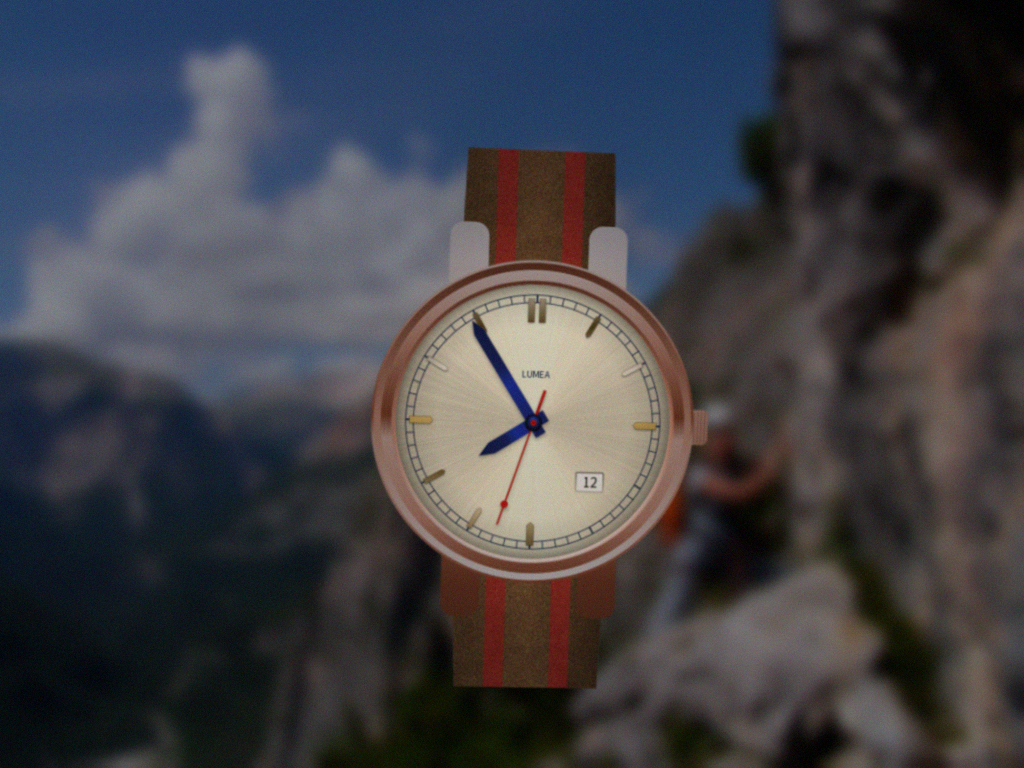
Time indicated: 7:54:33
